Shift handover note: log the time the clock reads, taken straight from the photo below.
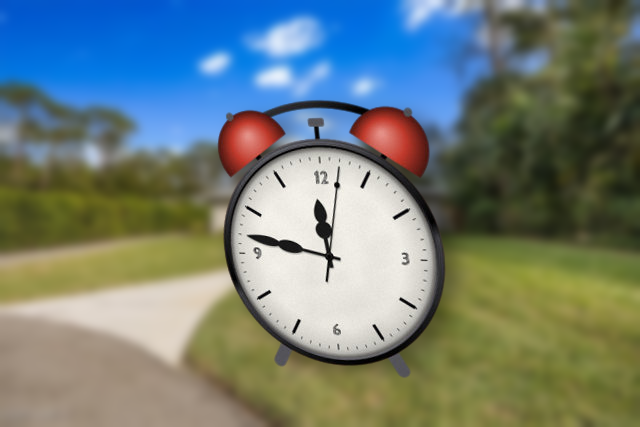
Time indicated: 11:47:02
